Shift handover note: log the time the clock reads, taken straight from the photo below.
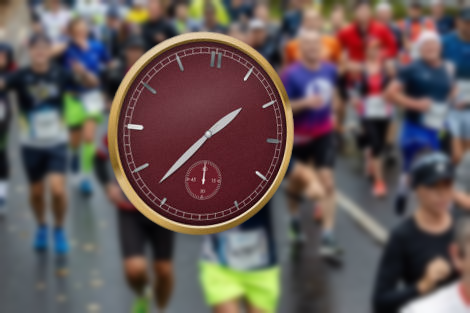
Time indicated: 1:37
